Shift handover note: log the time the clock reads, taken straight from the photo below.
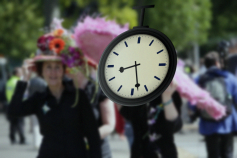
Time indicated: 8:28
